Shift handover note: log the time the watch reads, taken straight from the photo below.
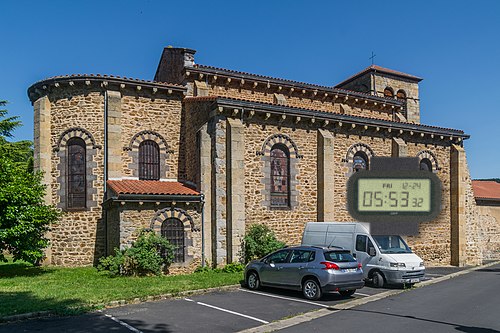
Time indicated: 5:53:32
